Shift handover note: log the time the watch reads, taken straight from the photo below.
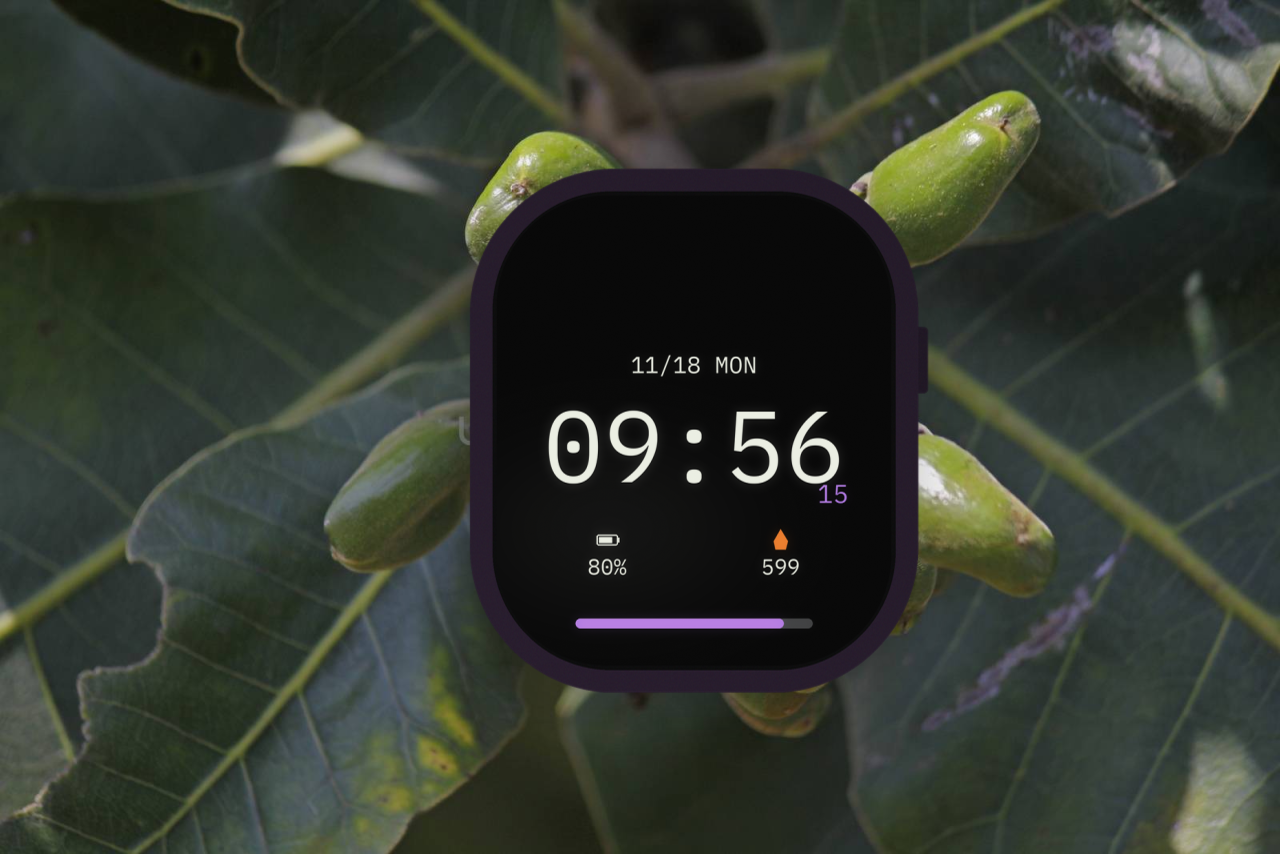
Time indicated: 9:56:15
